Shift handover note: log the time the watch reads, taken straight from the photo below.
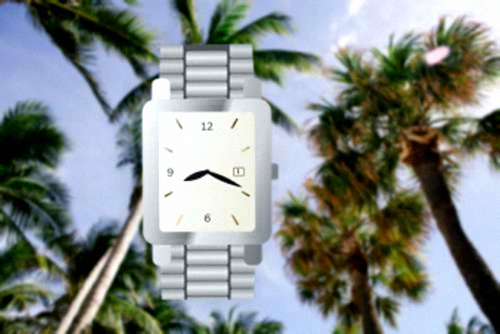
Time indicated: 8:19
